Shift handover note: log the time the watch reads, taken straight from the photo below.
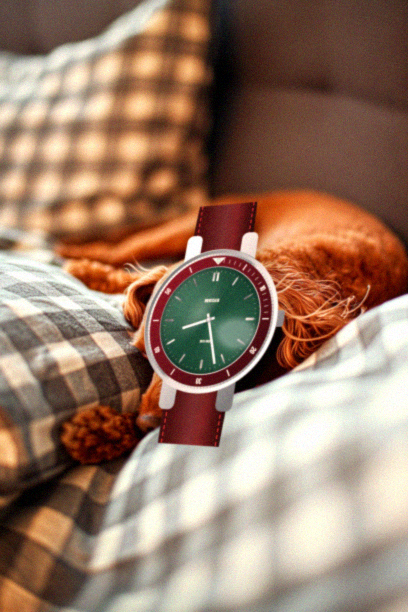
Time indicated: 8:27
